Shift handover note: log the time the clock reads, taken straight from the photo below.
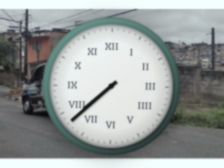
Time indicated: 7:38
